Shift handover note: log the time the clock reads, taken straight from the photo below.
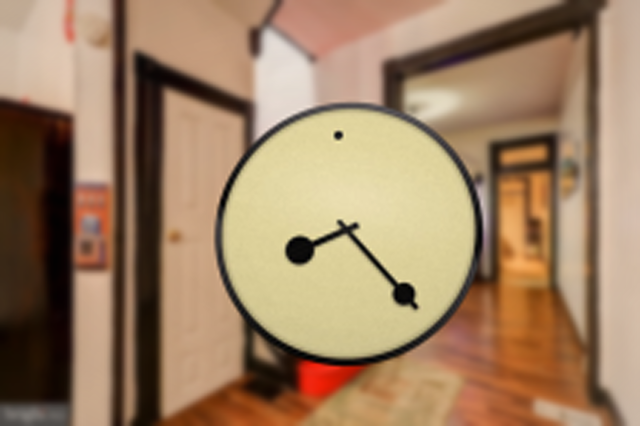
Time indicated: 8:24
